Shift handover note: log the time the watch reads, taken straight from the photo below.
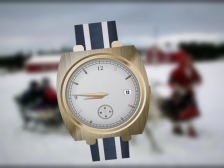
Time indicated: 8:46
